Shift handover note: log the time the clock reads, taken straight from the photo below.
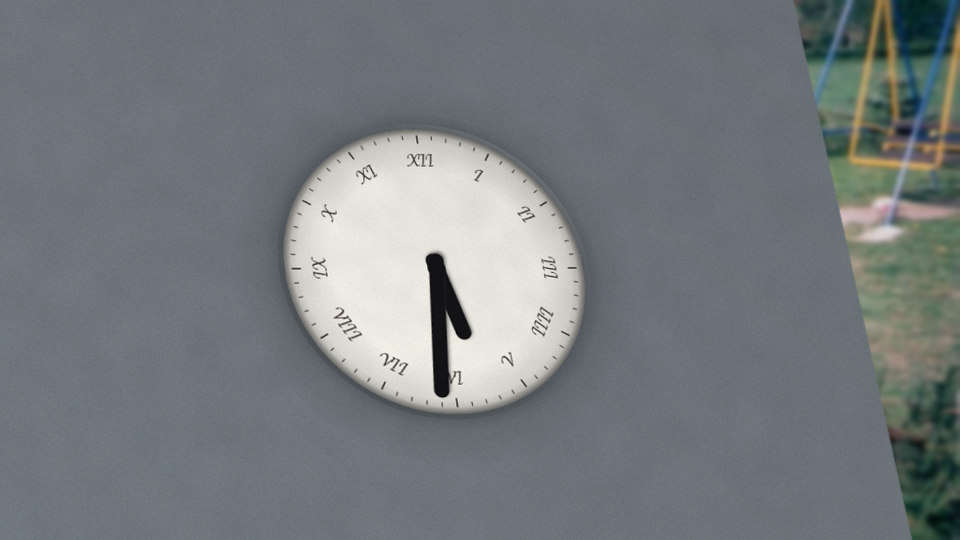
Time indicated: 5:31
